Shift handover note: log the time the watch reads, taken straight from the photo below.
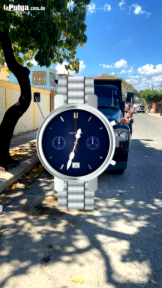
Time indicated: 12:33
